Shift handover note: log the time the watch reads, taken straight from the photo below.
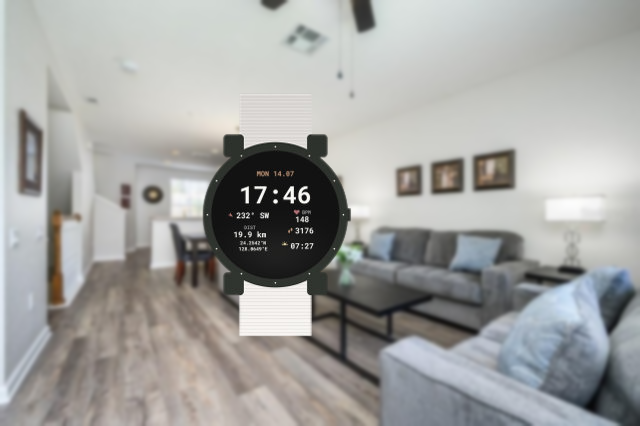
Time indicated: 17:46
